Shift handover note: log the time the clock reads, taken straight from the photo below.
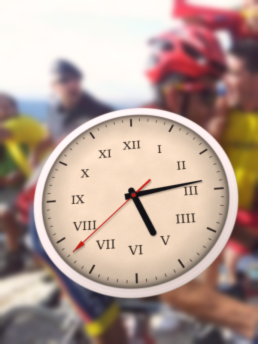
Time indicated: 5:13:38
